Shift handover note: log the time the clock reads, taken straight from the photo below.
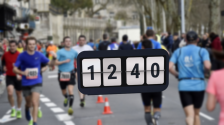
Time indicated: 12:40
